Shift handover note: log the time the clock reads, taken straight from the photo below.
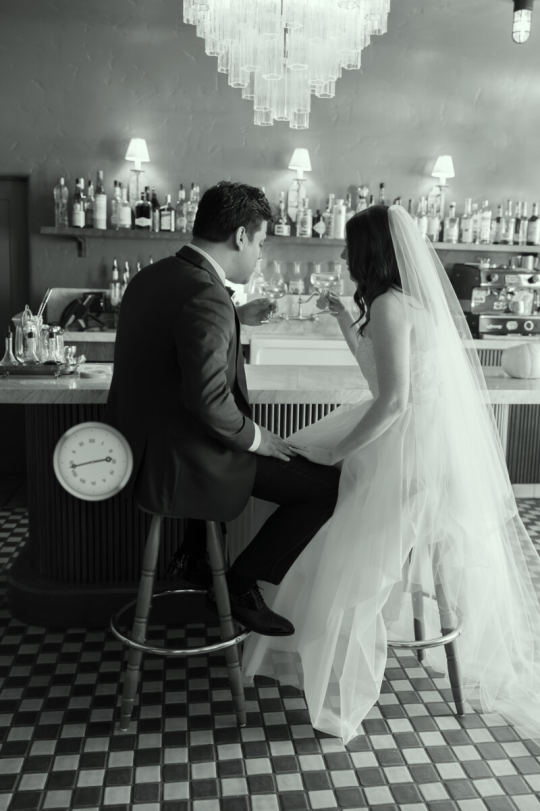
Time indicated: 2:43
